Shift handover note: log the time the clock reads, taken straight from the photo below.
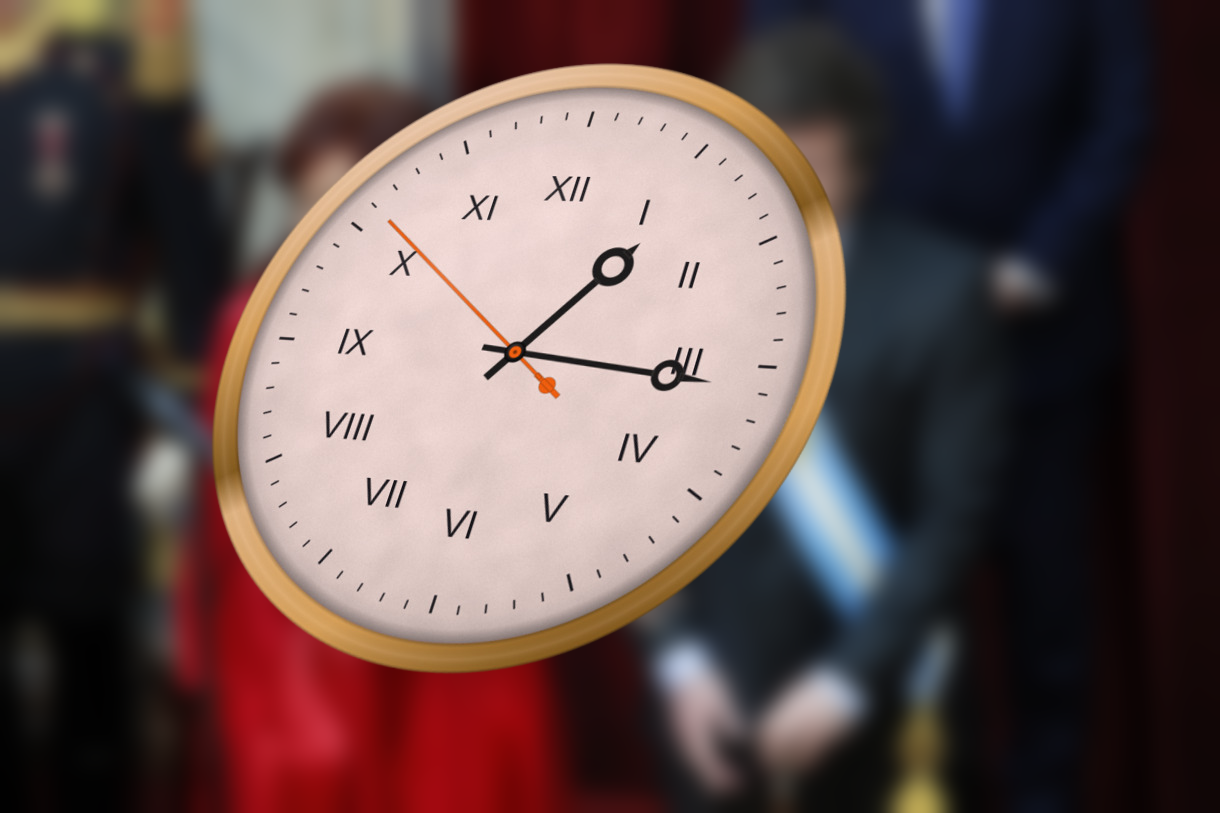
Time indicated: 1:15:51
